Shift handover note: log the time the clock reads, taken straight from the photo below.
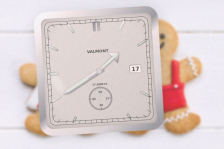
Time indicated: 1:40
